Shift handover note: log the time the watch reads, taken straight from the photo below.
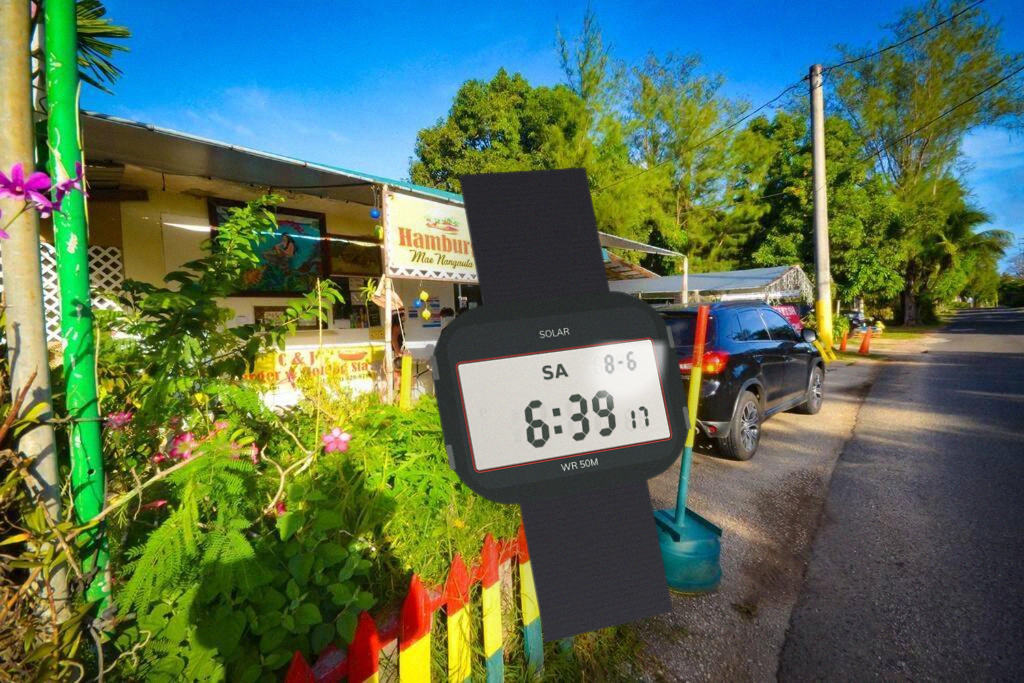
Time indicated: 6:39:17
